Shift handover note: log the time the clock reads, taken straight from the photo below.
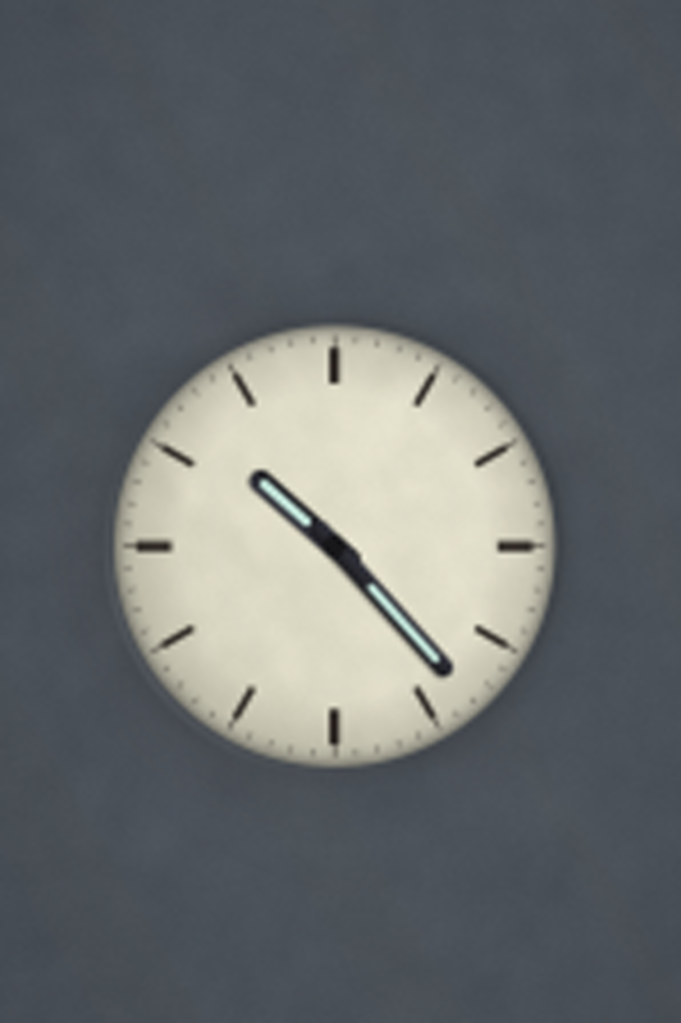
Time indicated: 10:23
